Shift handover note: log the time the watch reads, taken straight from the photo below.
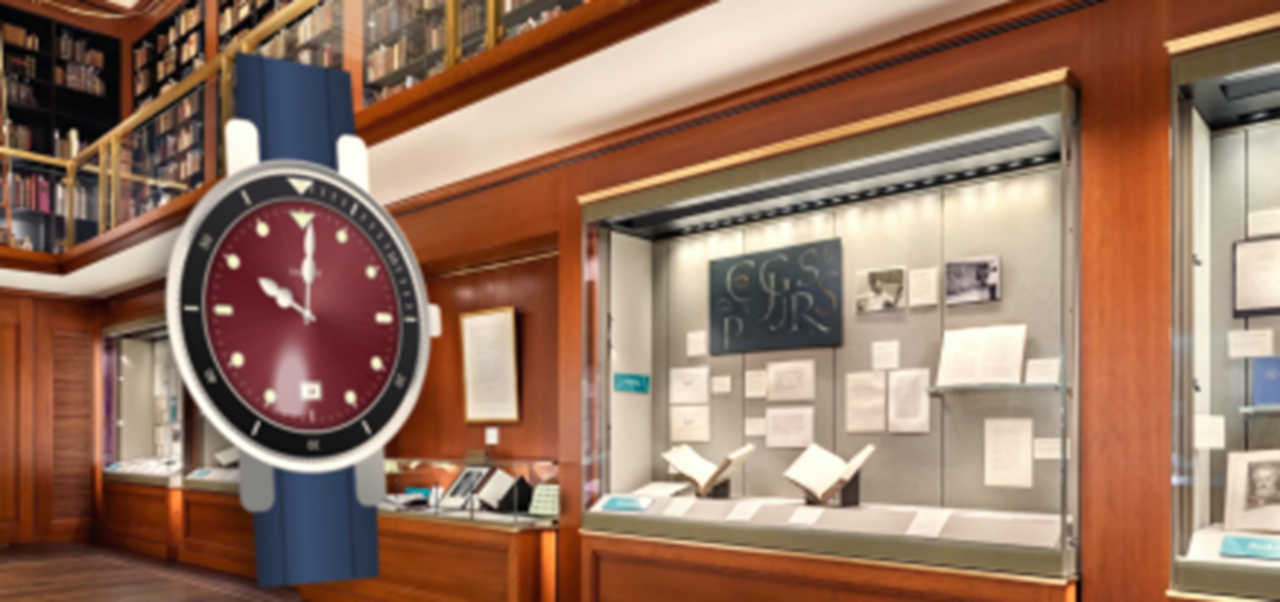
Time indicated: 10:01
